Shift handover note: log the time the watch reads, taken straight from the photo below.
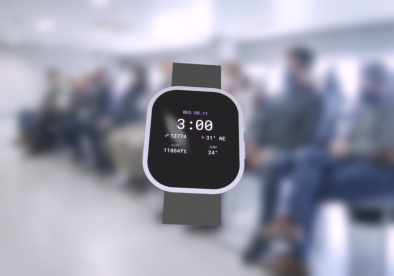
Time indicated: 3:00
